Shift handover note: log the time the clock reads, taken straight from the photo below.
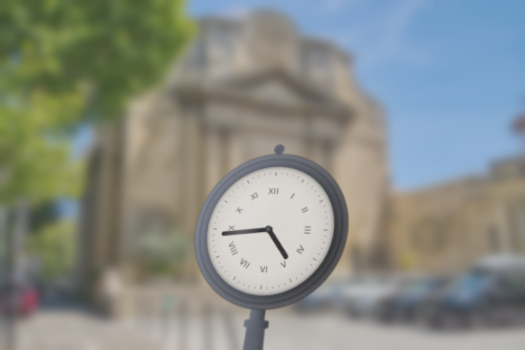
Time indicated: 4:44
